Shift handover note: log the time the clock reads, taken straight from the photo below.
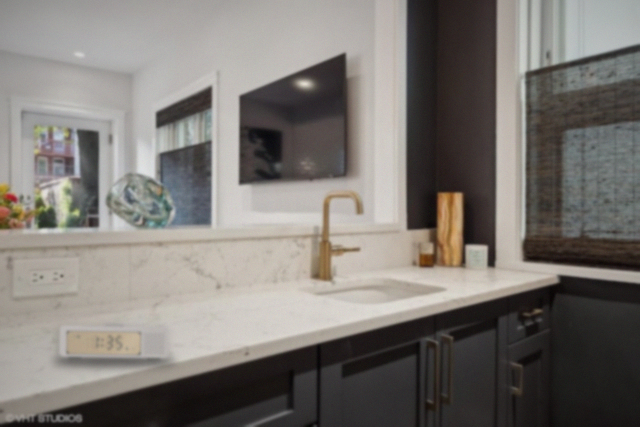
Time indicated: 1:35
